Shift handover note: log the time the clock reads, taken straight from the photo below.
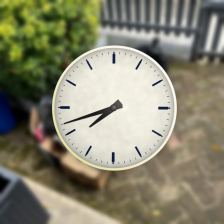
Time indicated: 7:42
